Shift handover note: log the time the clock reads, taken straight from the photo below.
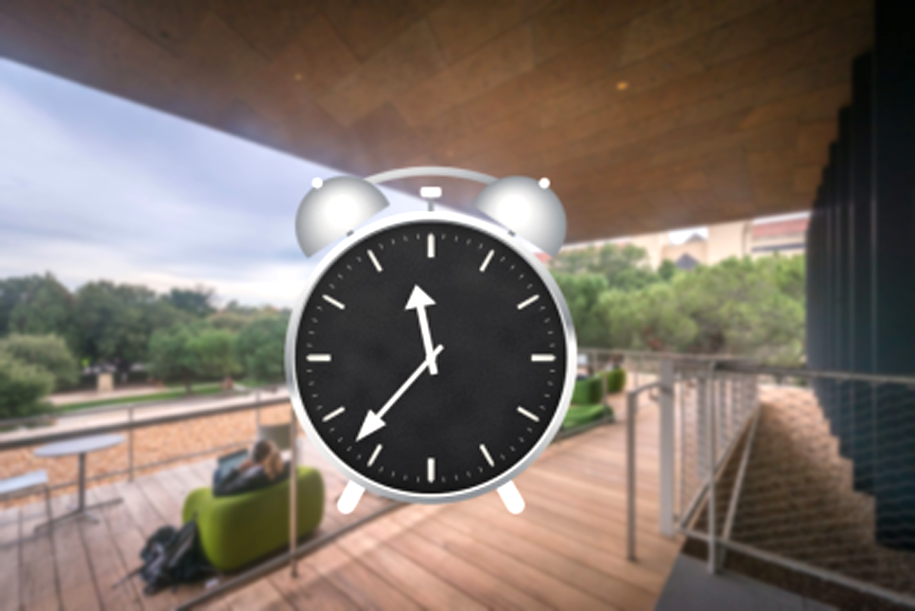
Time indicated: 11:37
